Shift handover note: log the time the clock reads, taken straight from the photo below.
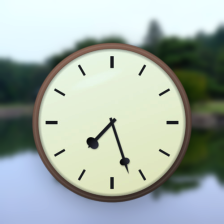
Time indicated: 7:27
